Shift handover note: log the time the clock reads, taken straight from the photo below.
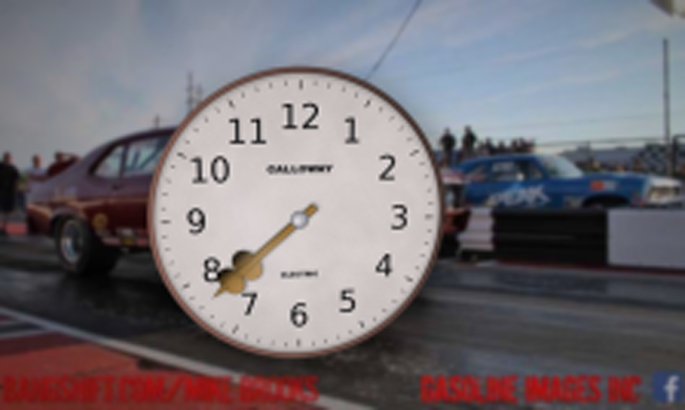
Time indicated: 7:38
